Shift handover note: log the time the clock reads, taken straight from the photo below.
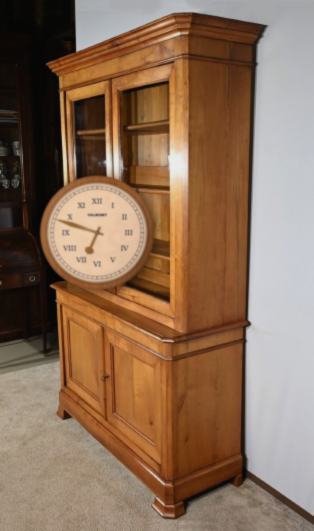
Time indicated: 6:48
